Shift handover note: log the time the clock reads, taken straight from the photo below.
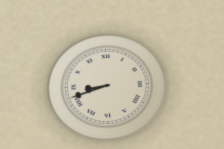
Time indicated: 8:42
